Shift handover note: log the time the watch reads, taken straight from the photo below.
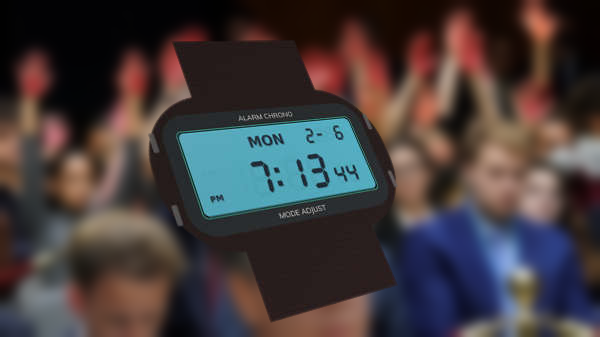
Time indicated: 7:13:44
